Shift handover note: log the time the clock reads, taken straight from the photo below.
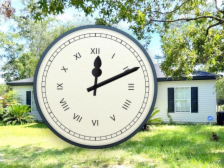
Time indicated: 12:11
